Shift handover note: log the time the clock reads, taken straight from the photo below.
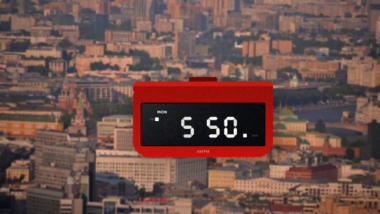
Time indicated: 5:50
